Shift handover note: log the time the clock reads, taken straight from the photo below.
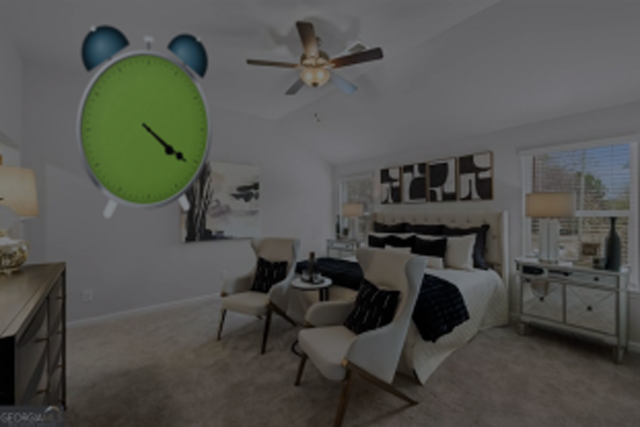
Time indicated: 4:21
